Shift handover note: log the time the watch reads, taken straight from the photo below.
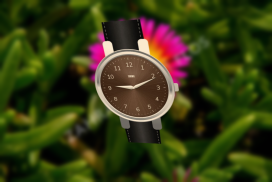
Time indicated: 9:11
